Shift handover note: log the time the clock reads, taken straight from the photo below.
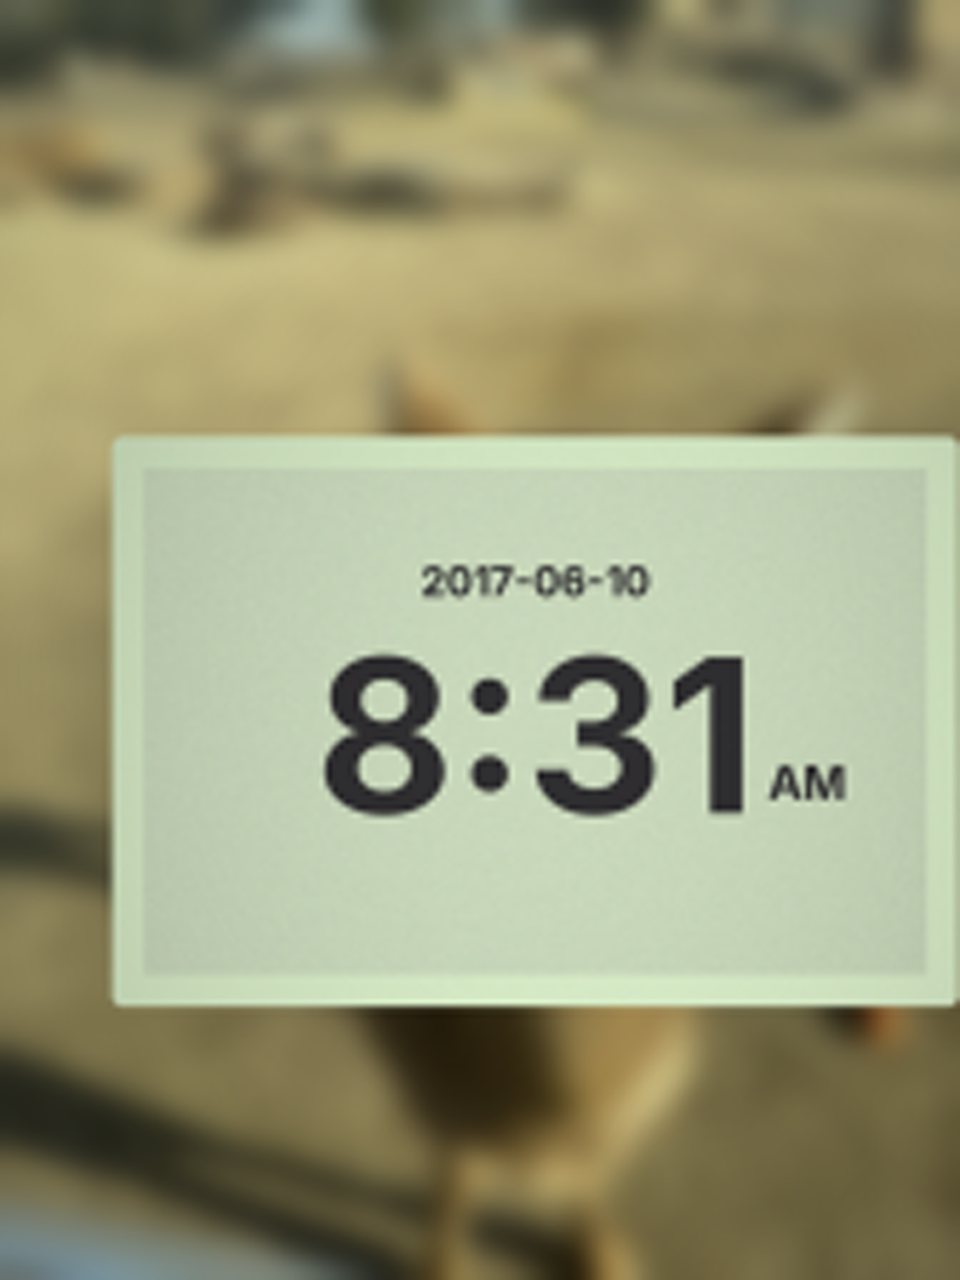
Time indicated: 8:31
